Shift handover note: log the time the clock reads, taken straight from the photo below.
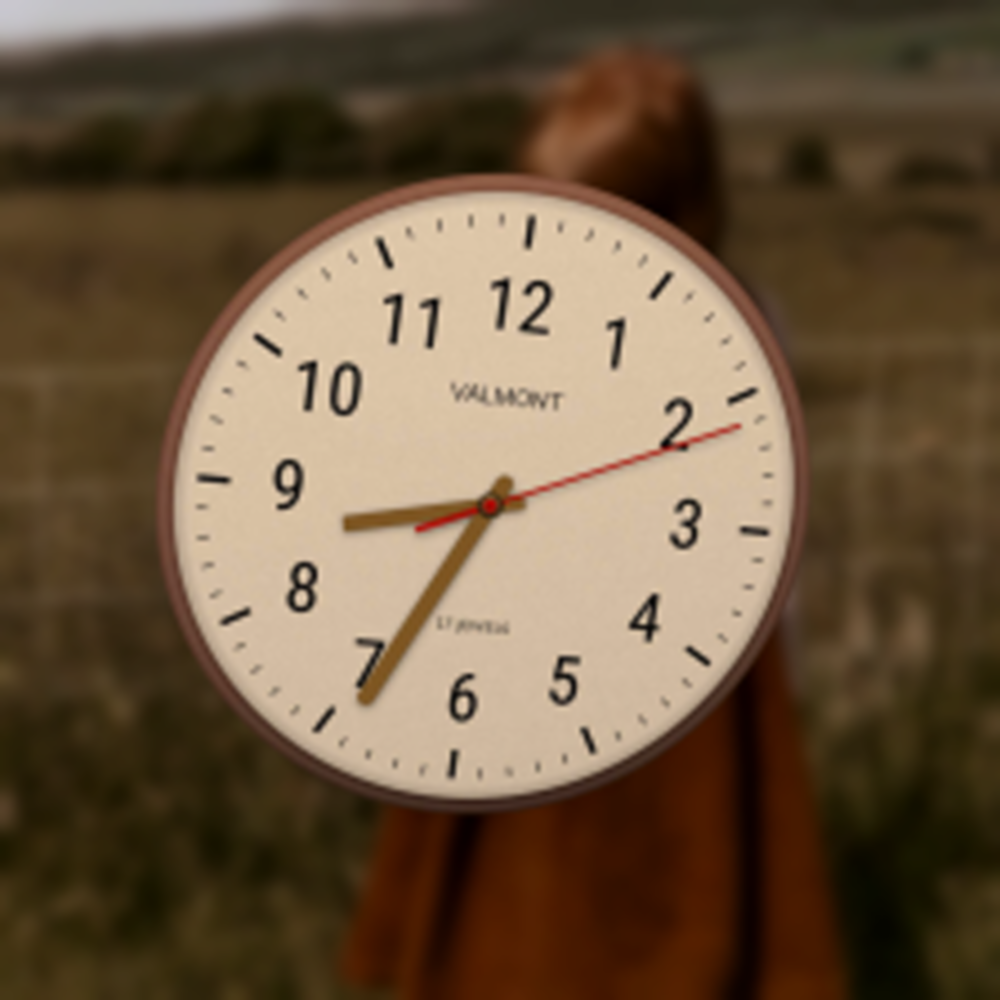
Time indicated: 8:34:11
